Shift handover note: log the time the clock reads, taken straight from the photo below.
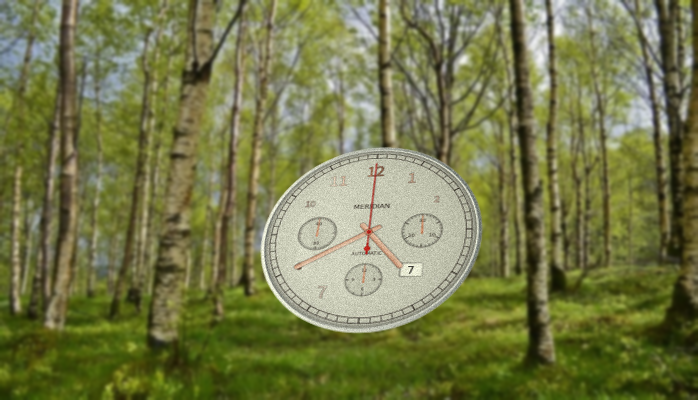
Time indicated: 4:40
